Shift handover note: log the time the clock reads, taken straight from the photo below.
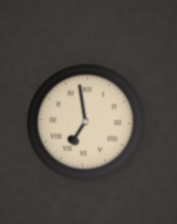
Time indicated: 6:58
